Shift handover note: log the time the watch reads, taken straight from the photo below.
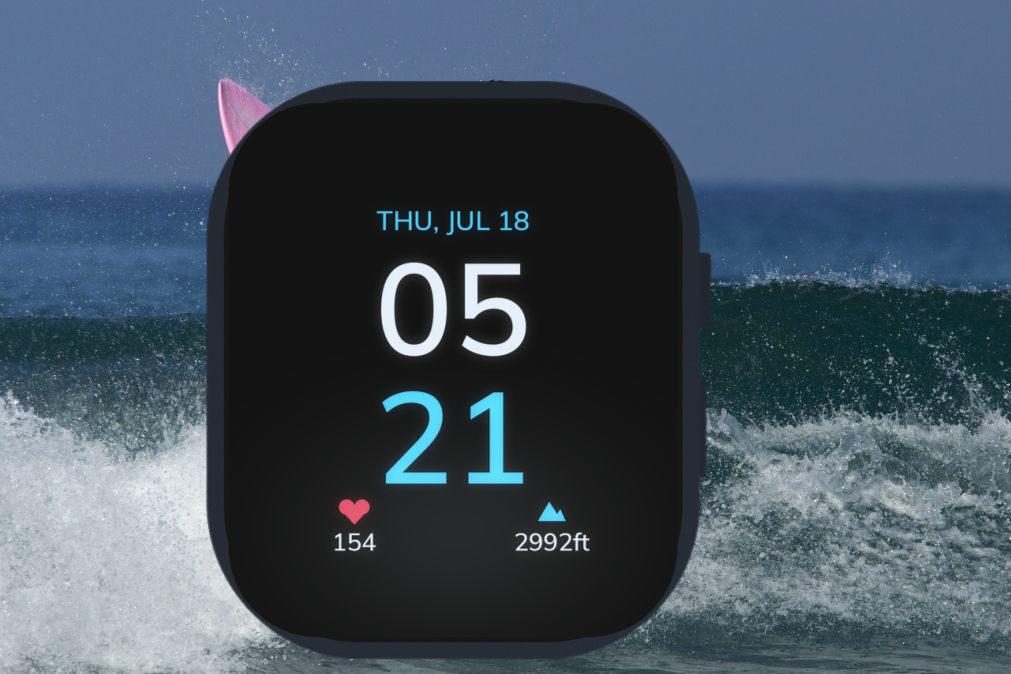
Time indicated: 5:21
